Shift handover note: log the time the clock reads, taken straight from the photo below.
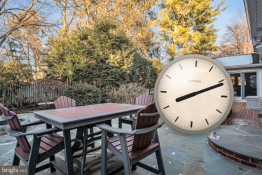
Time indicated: 8:11
